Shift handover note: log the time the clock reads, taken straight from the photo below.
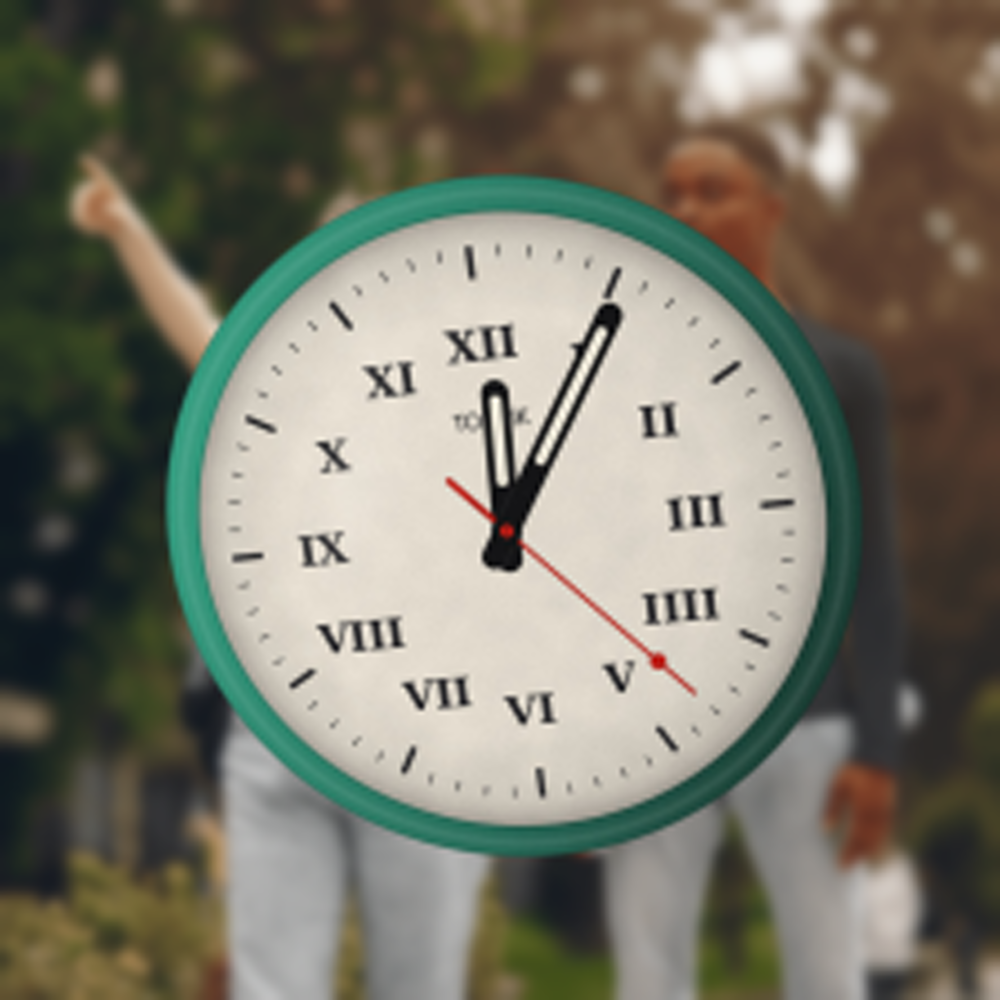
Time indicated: 12:05:23
